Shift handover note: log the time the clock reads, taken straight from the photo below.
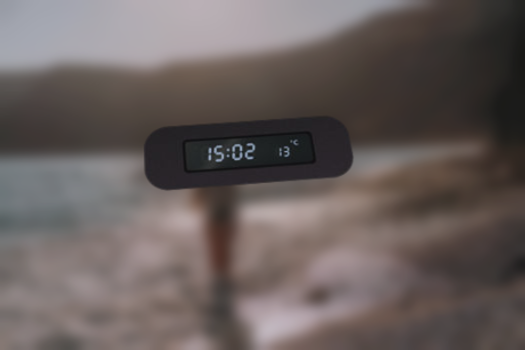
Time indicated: 15:02
